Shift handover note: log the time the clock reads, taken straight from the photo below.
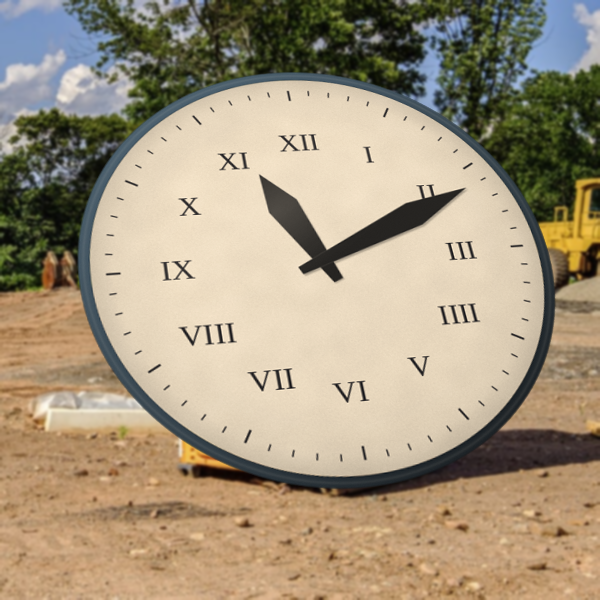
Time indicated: 11:11
